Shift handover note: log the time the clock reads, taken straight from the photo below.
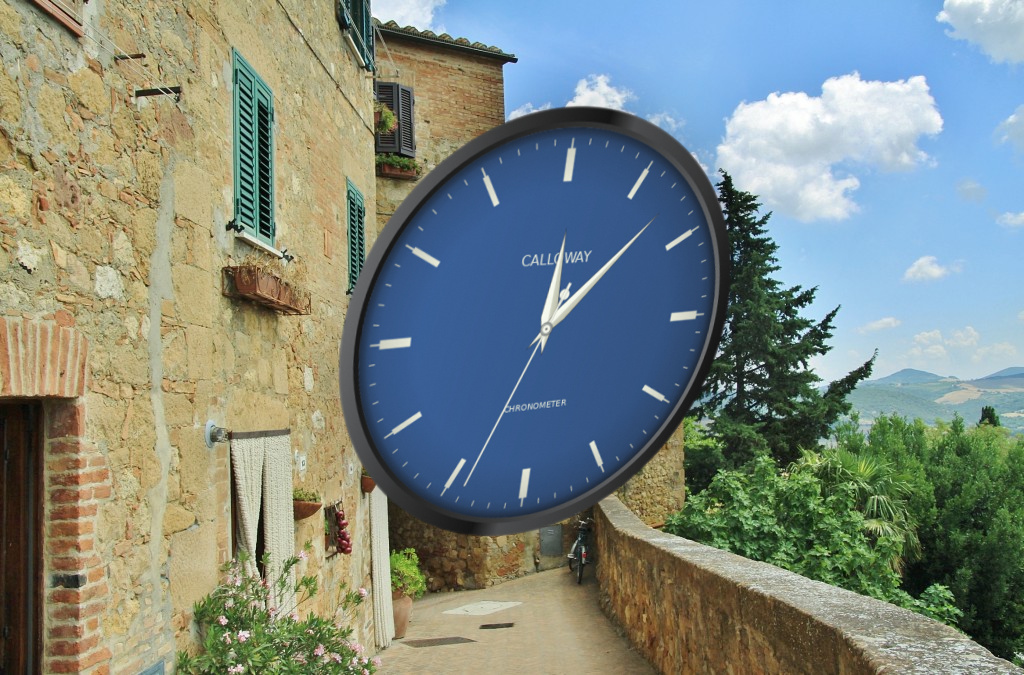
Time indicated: 12:07:34
